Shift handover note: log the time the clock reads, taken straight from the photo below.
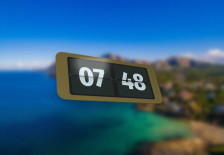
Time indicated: 7:48
